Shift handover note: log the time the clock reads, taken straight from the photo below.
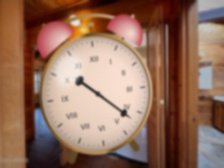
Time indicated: 10:22
